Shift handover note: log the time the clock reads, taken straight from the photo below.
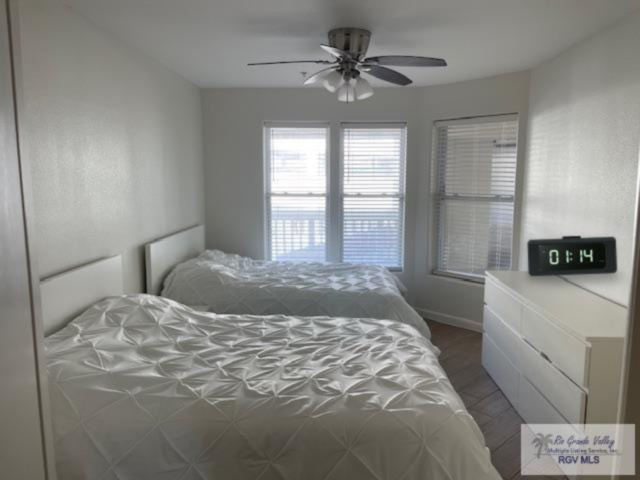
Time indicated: 1:14
